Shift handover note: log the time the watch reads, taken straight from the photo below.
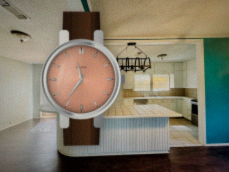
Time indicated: 11:36
